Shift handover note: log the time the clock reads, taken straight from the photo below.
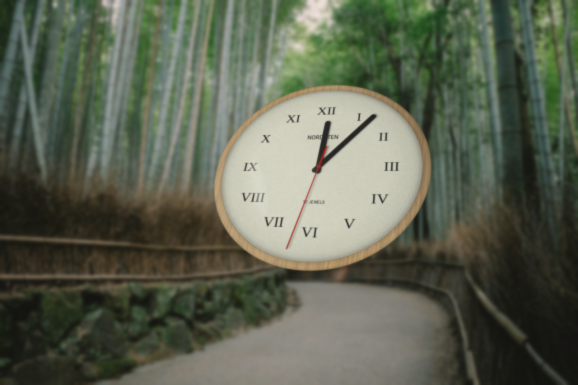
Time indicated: 12:06:32
